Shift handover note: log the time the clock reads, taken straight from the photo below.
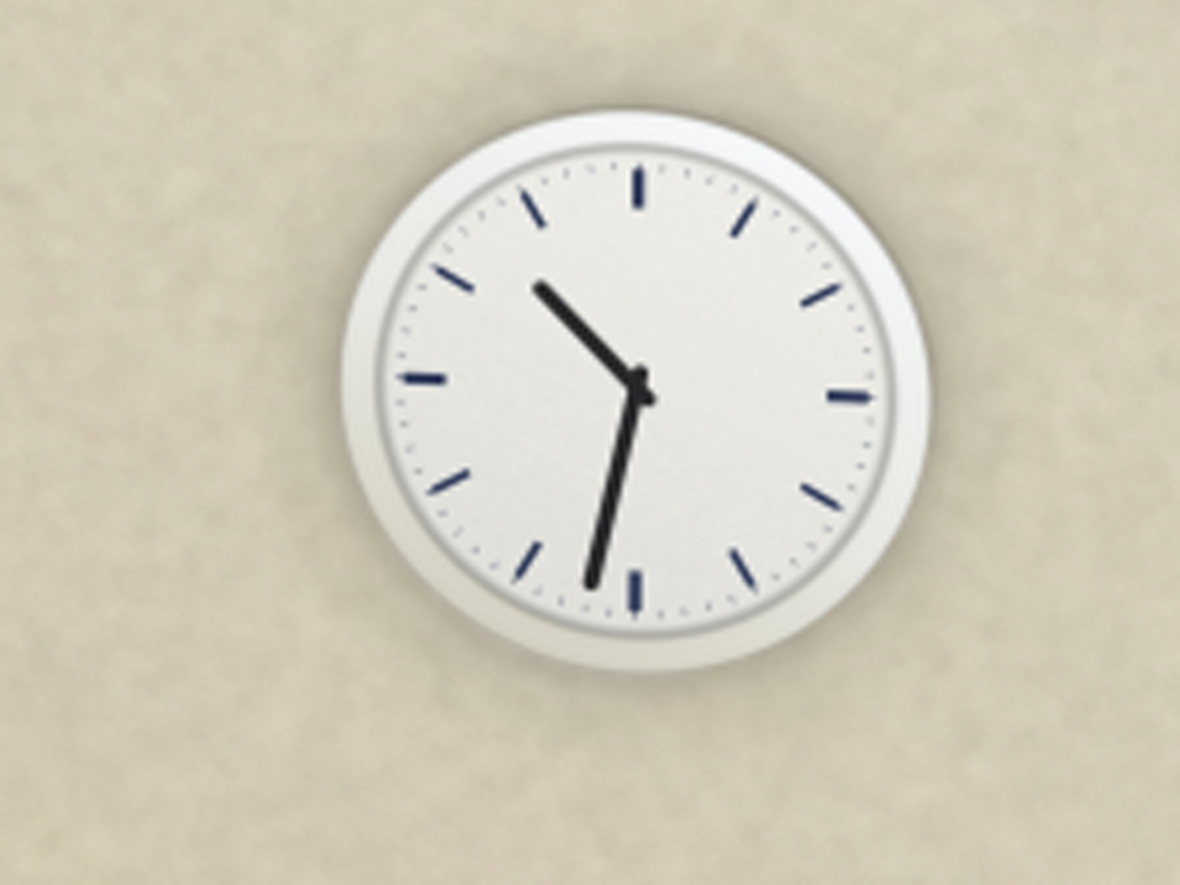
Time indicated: 10:32
